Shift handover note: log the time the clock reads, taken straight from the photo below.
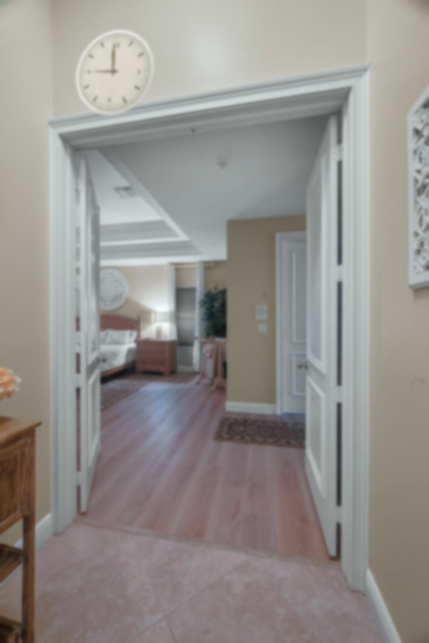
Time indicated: 8:59
